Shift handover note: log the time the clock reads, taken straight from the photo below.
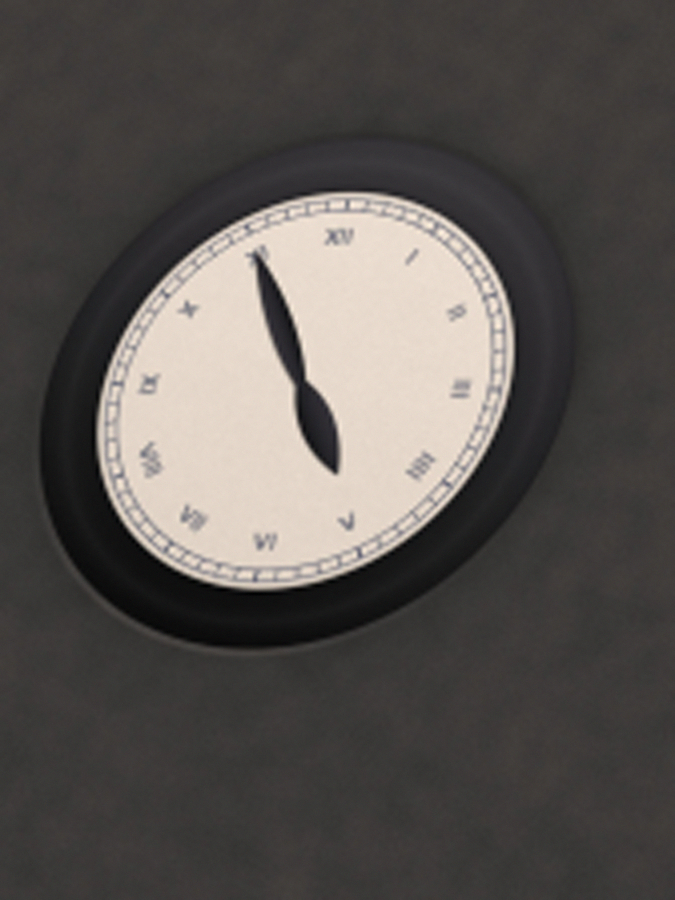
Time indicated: 4:55
